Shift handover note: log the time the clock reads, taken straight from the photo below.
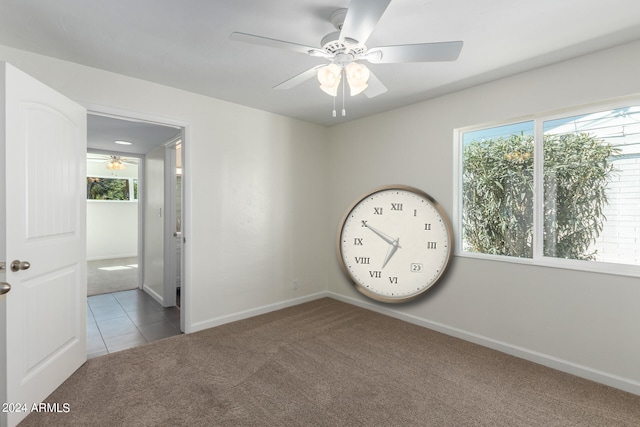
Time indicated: 6:50
